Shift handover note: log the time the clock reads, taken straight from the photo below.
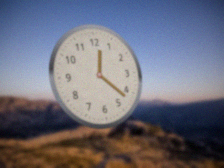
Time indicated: 12:22
